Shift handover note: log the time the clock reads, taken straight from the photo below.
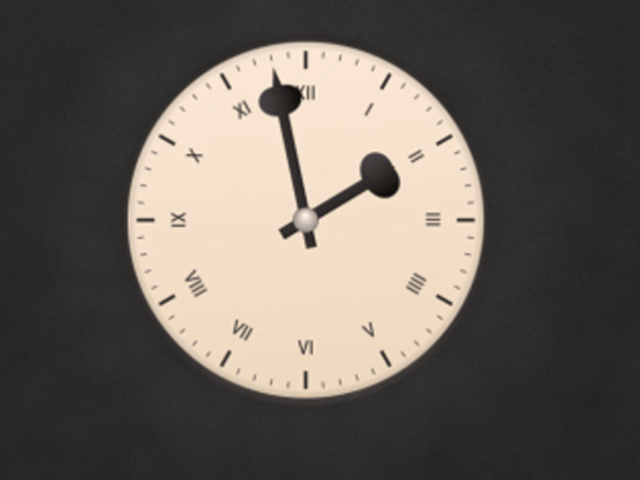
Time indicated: 1:58
